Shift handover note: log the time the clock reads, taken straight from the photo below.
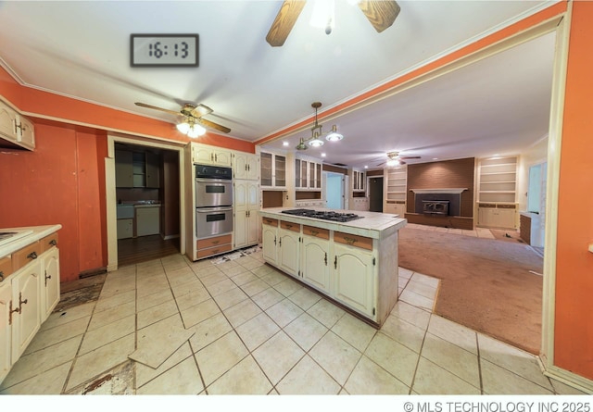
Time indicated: 16:13
